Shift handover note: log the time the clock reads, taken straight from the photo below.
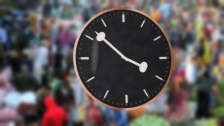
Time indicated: 3:52
